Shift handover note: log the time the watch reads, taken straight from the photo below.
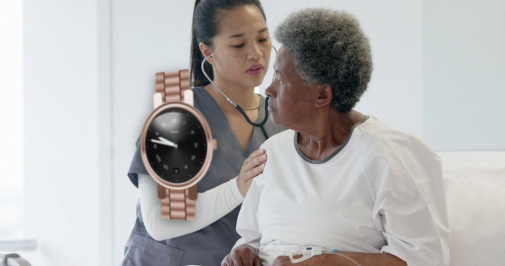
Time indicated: 9:47
